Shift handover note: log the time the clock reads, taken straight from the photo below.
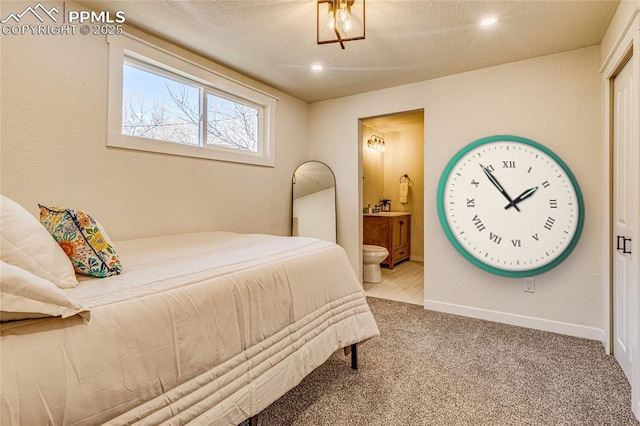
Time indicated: 1:54
